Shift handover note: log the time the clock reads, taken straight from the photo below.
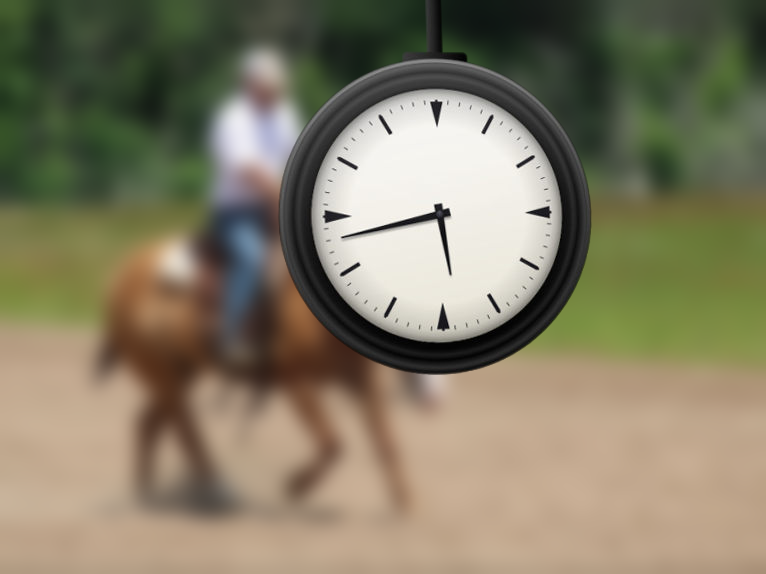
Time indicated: 5:43
